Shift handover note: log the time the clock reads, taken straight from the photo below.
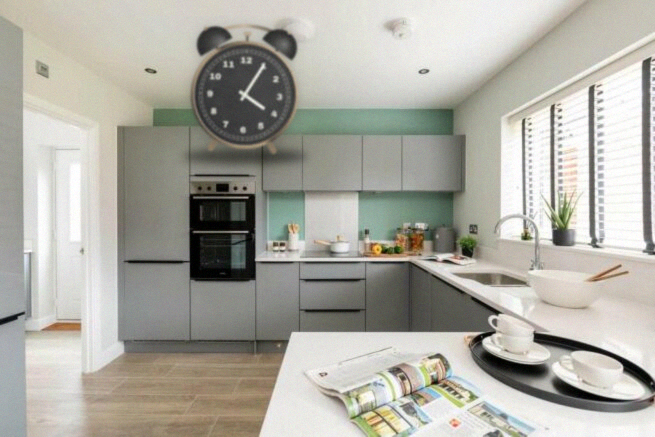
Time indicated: 4:05
